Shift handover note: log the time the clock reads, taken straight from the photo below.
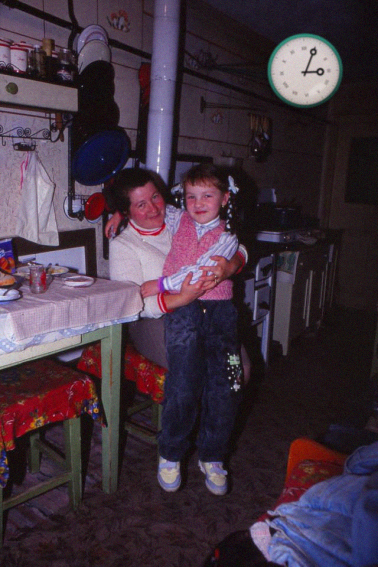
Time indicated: 3:04
